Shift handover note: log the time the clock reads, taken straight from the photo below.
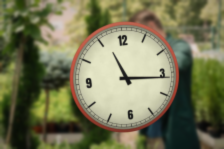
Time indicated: 11:16
